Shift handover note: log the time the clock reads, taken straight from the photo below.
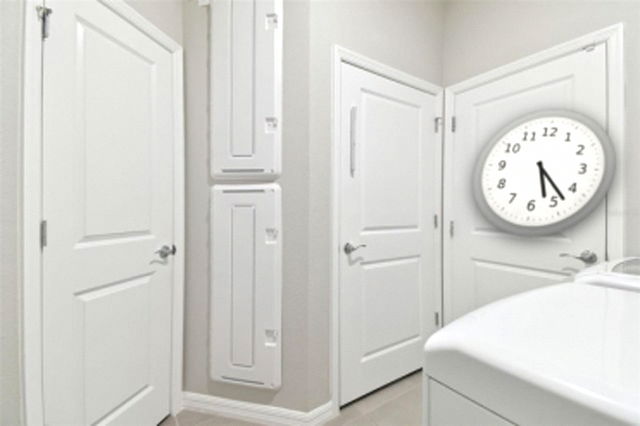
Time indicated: 5:23
